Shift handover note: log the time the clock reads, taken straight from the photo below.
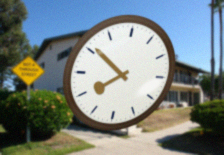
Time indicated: 7:51
